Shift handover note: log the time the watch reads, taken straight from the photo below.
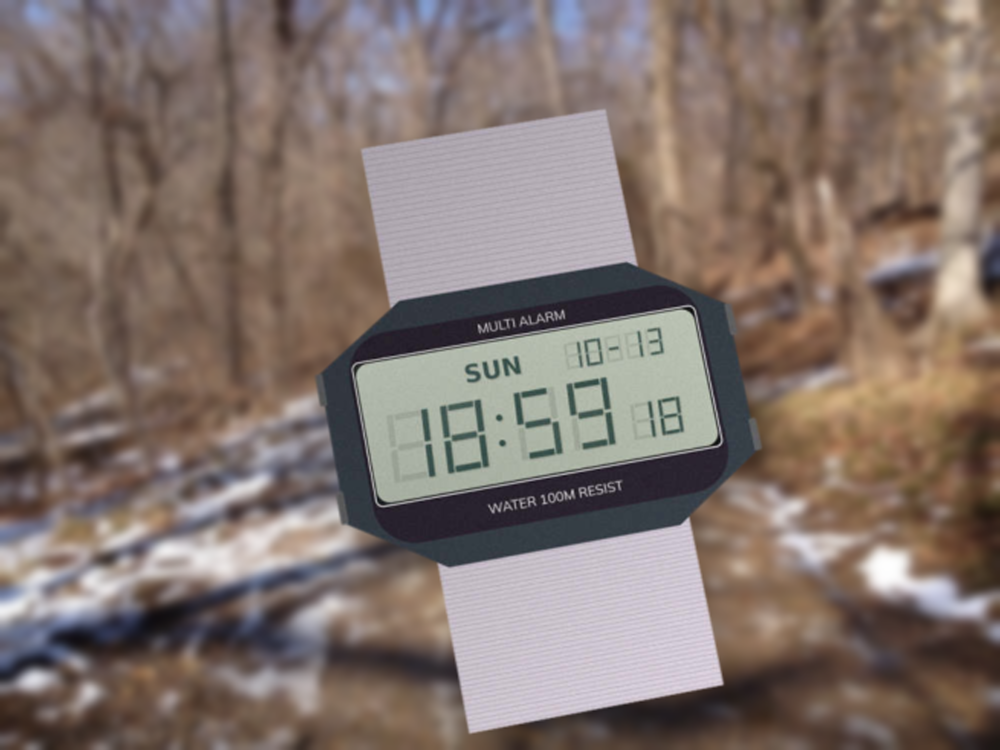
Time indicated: 18:59:18
